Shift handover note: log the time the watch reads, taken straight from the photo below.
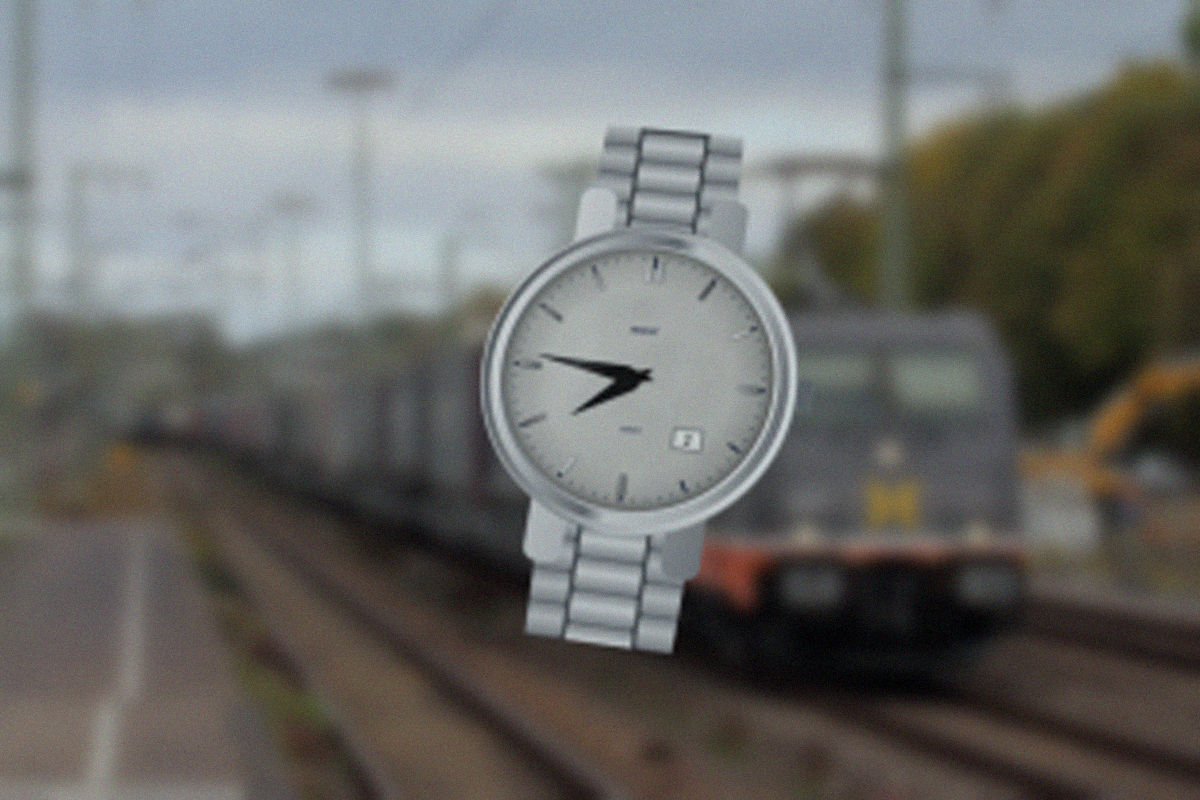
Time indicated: 7:46
